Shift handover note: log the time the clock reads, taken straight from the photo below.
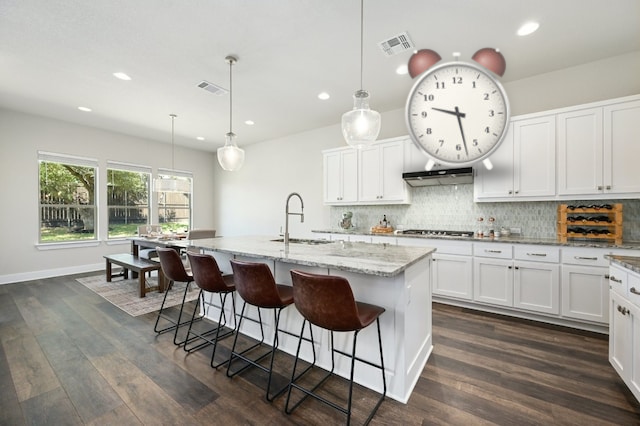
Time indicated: 9:28
